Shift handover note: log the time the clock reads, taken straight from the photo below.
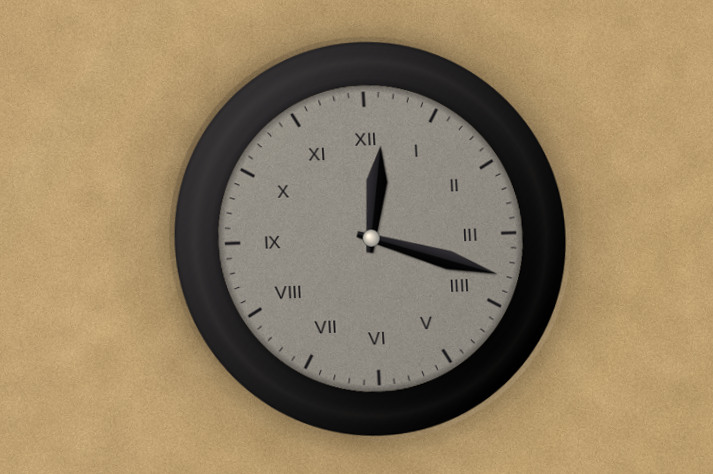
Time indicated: 12:18
